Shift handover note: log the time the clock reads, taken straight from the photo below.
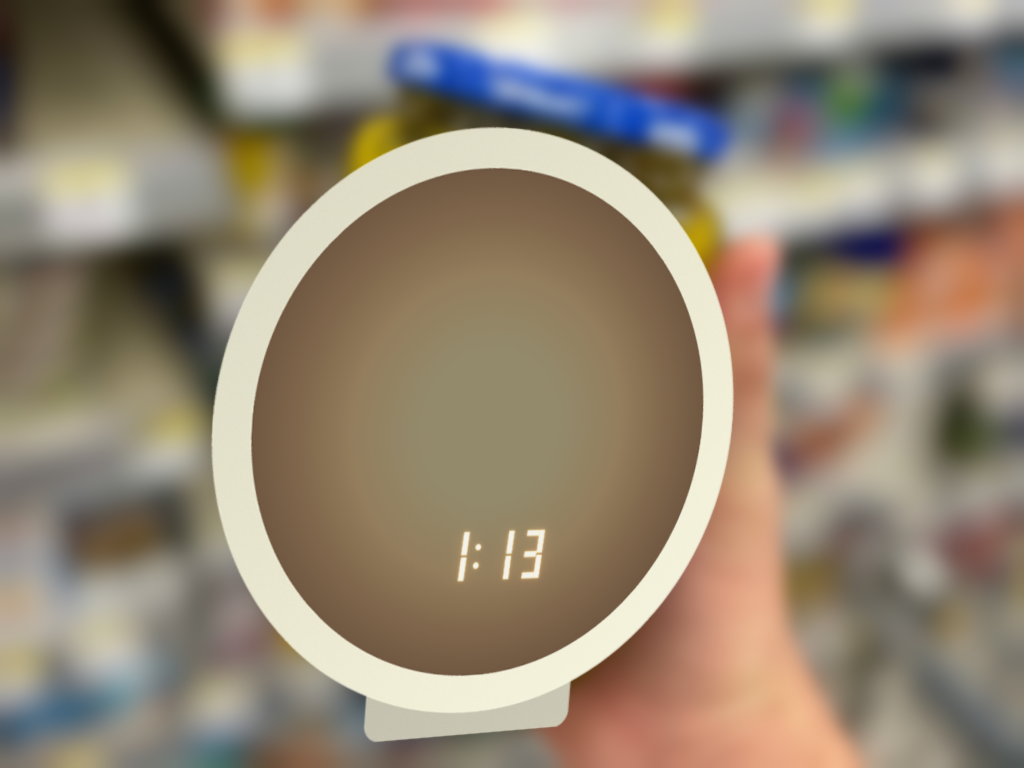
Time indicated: 1:13
